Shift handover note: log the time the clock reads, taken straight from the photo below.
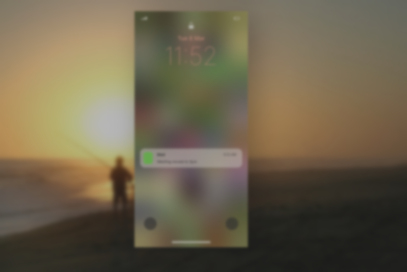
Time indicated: 11:52
